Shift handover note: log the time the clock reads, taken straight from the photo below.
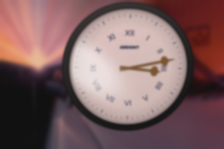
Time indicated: 3:13
